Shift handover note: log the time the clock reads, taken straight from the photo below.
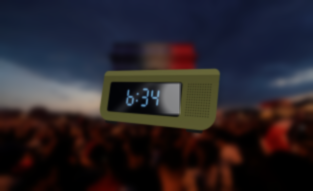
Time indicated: 6:34
